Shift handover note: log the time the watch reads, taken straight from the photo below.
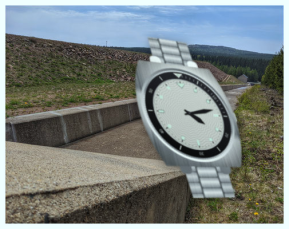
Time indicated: 4:13
